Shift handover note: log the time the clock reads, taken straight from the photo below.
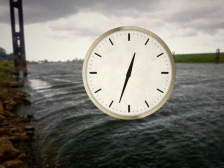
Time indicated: 12:33
